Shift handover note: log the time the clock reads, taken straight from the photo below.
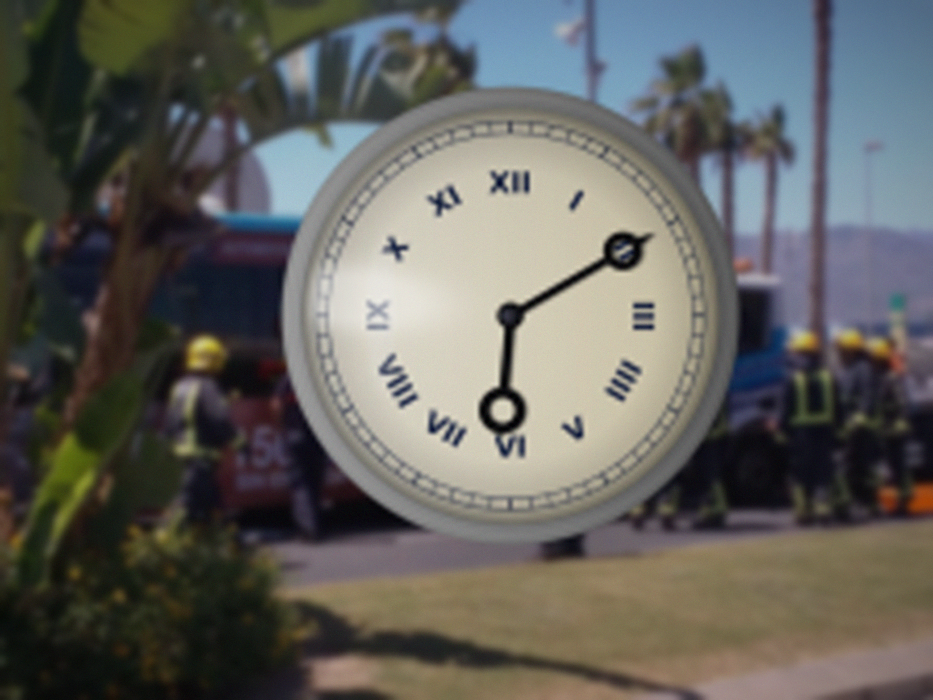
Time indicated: 6:10
